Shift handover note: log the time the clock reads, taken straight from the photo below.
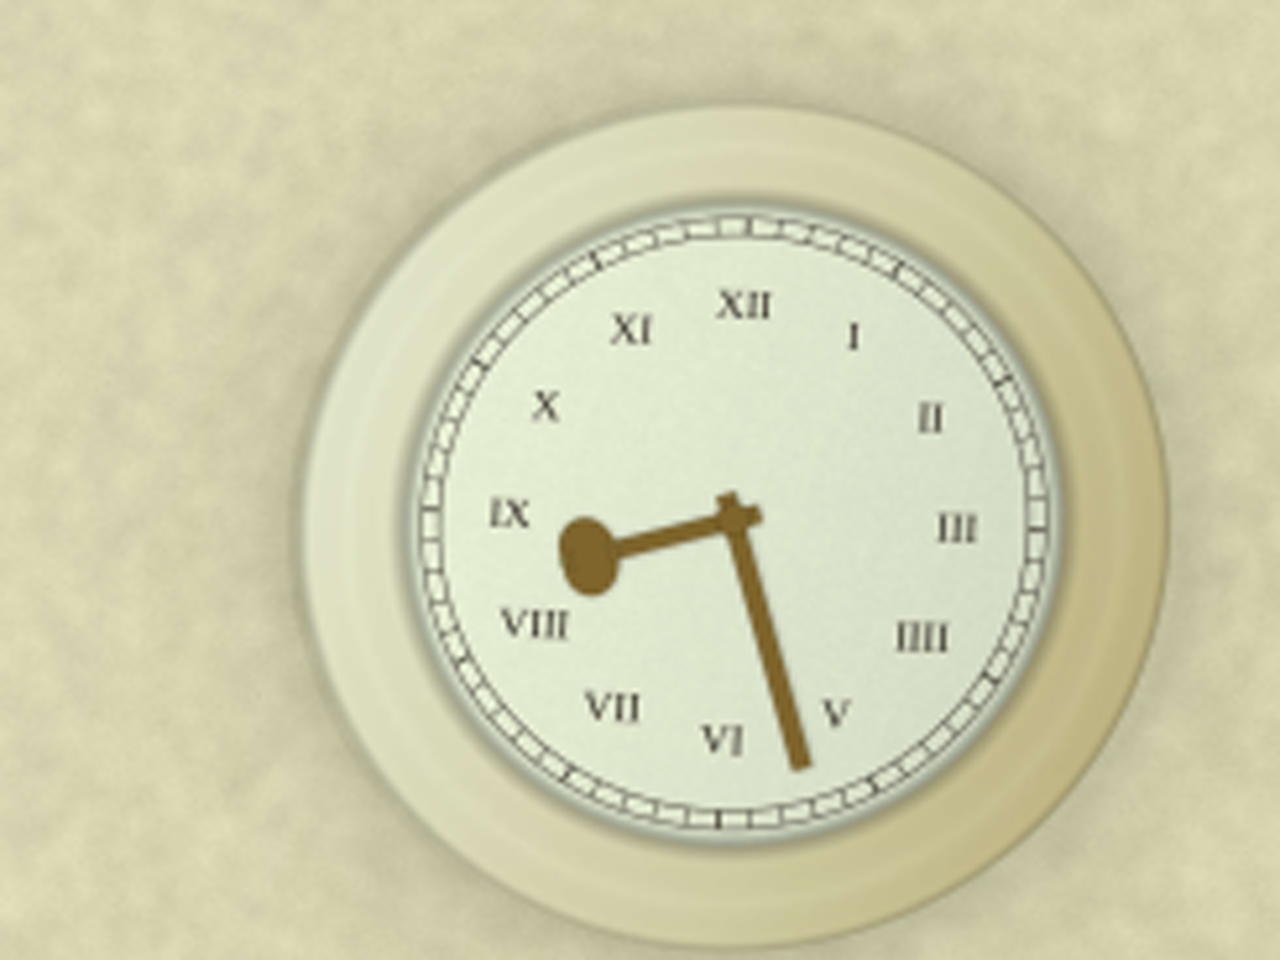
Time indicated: 8:27
